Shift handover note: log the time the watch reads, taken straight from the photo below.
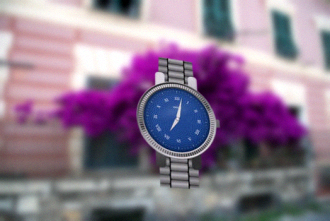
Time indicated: 7:02
